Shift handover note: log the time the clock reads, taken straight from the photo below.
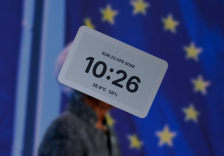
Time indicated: 10:26
